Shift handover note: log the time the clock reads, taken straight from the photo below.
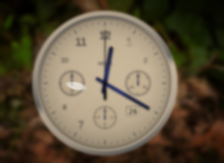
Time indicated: 12:20
